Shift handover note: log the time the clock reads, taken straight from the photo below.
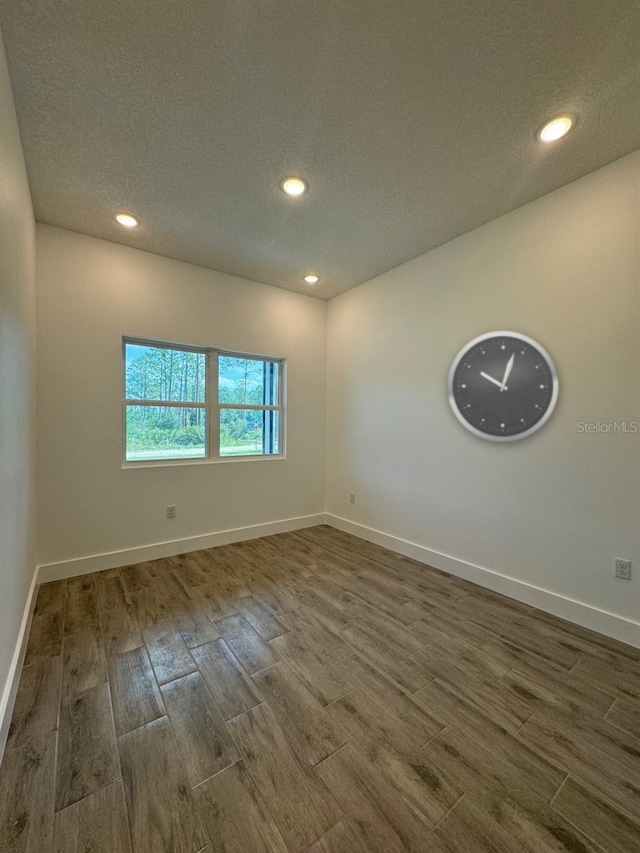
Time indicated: 10:03
